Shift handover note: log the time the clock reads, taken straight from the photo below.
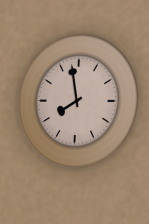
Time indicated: 7:58
